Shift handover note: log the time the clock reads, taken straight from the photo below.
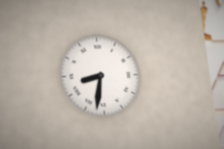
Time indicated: 8:32
